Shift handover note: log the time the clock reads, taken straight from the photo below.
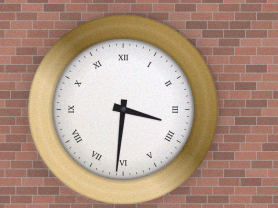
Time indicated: 3:31
